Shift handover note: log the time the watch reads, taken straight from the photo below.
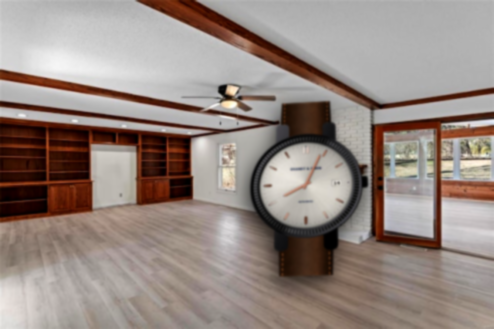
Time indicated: 8:04
